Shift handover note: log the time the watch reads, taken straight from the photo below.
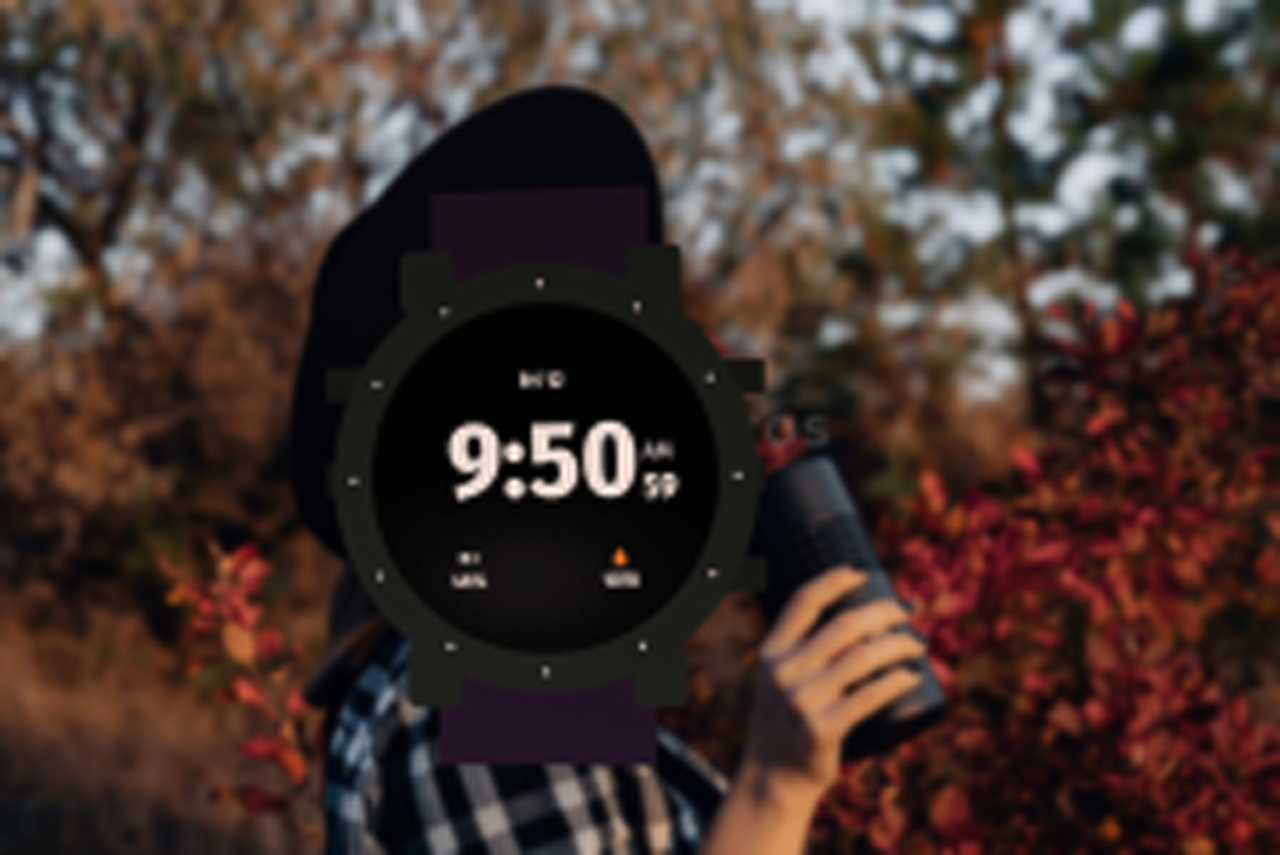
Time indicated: 9:50
